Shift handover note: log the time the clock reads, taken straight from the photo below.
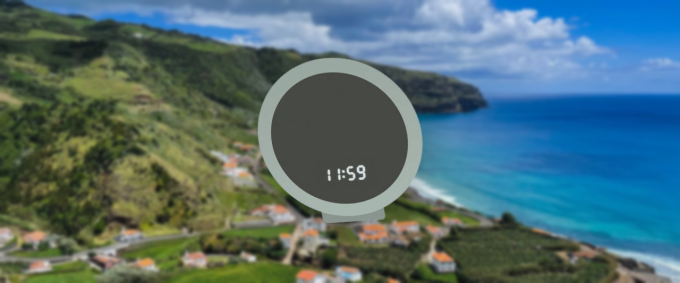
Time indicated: 11:59
